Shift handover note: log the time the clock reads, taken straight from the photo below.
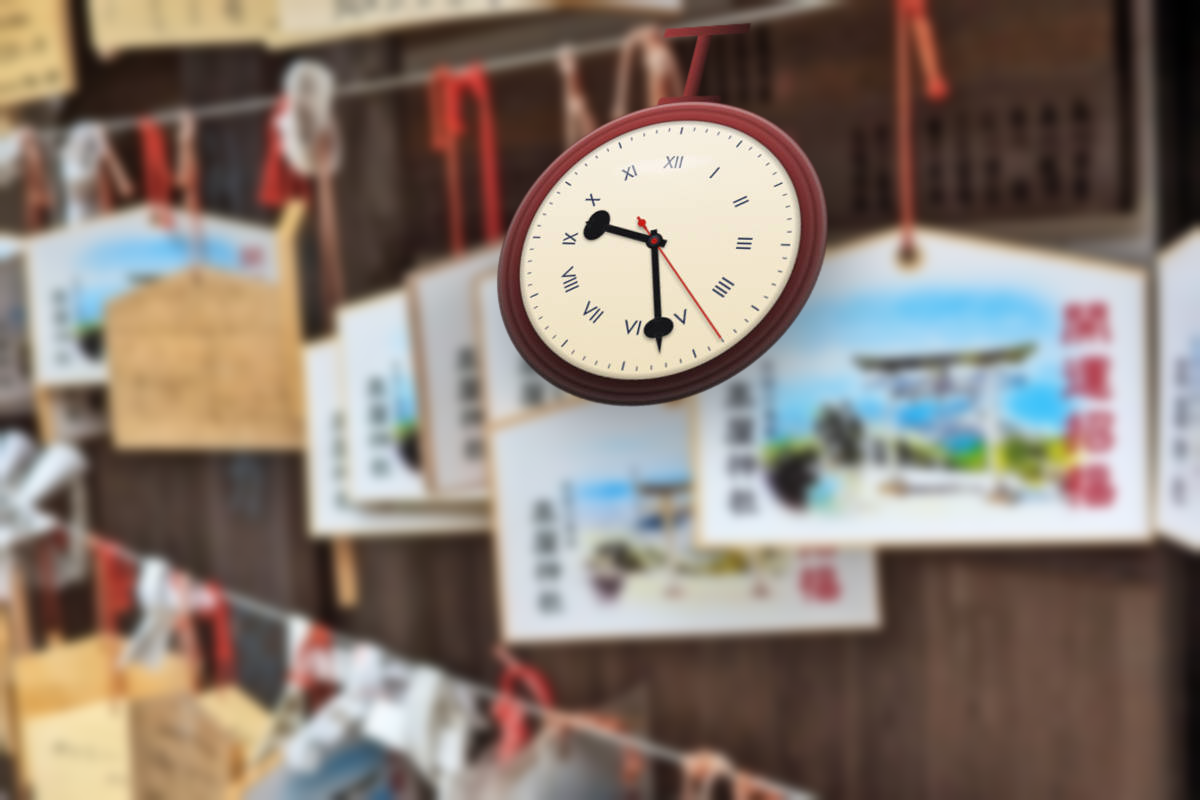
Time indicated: 9:27:23
